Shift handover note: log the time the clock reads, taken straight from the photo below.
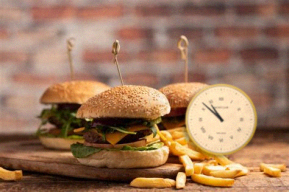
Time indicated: 10:52
